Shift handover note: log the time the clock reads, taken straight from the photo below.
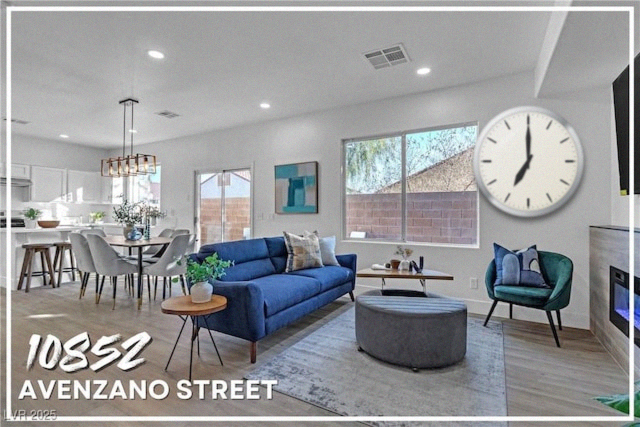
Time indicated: 7:00
